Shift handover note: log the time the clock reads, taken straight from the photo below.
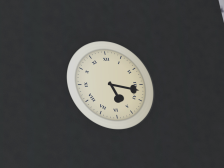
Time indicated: 5:17
